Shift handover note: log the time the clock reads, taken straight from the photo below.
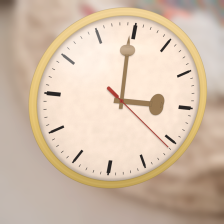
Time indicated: 2:59:21
